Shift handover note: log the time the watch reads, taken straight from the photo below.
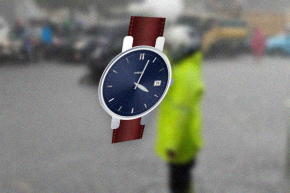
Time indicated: 4:03
